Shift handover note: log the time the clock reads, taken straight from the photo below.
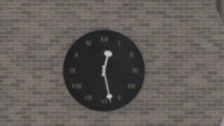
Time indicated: 12:28
